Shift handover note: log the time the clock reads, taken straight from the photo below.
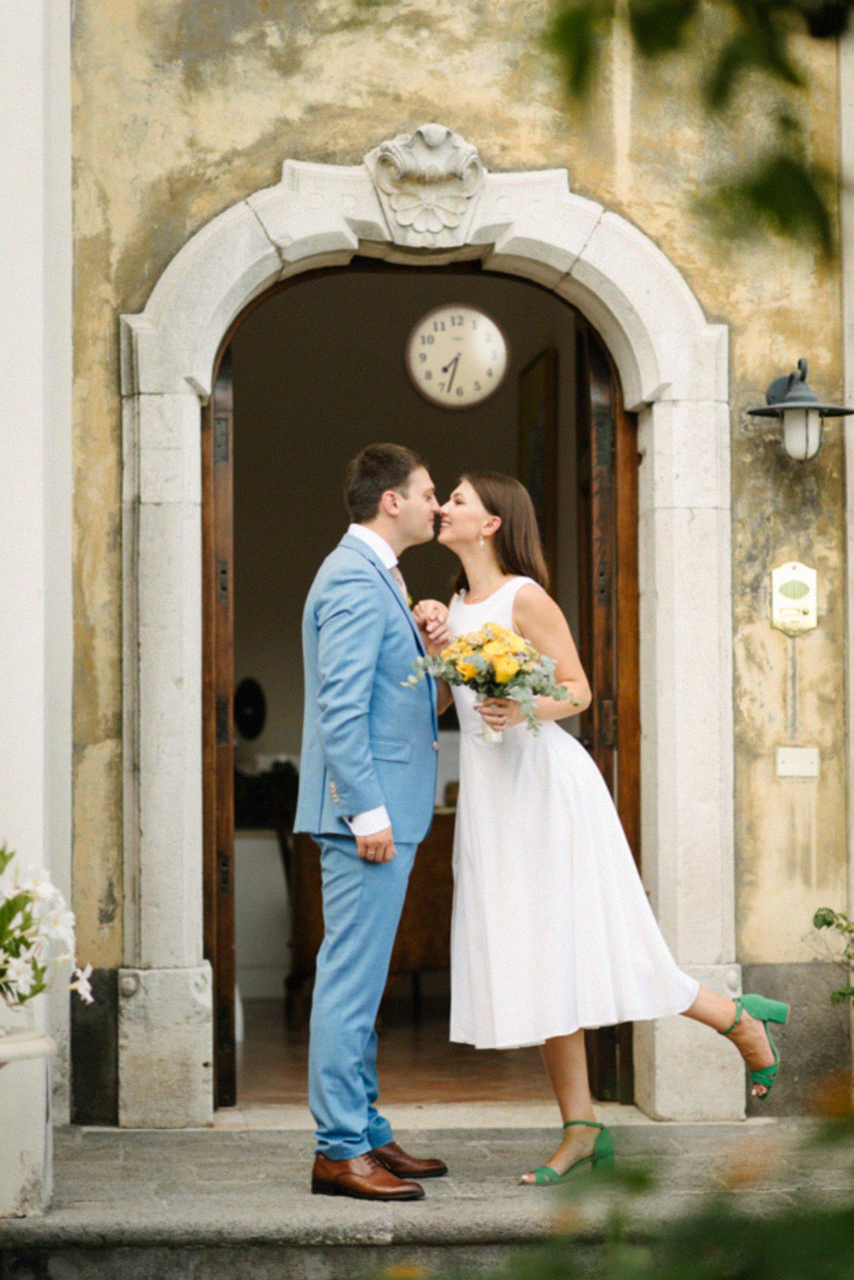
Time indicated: 7:33
